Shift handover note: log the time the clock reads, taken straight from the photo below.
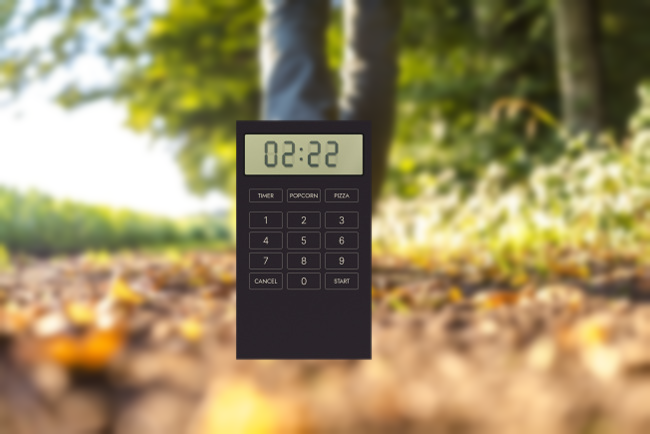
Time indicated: 2:22
